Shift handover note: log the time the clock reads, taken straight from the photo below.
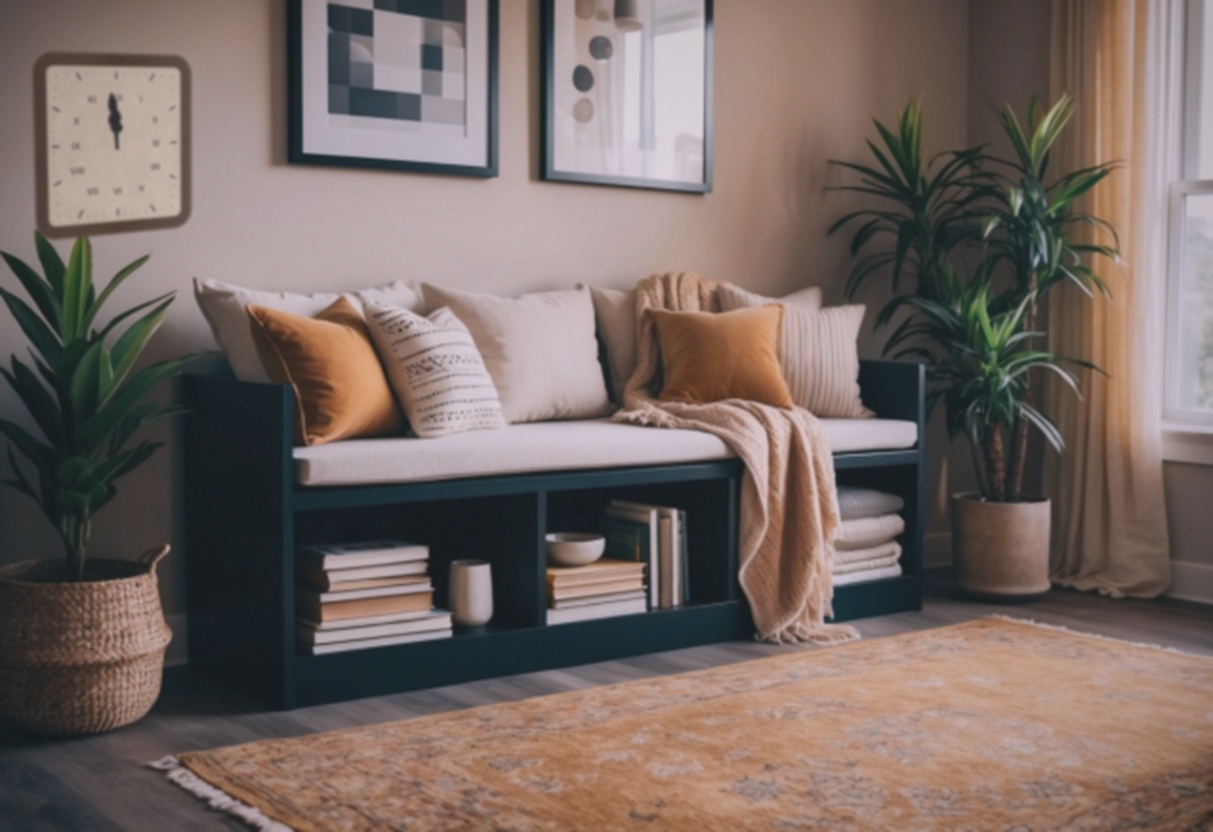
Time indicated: 11:59
